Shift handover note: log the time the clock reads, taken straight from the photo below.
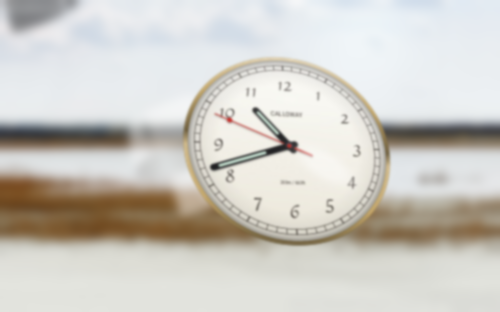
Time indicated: 10:41:49
